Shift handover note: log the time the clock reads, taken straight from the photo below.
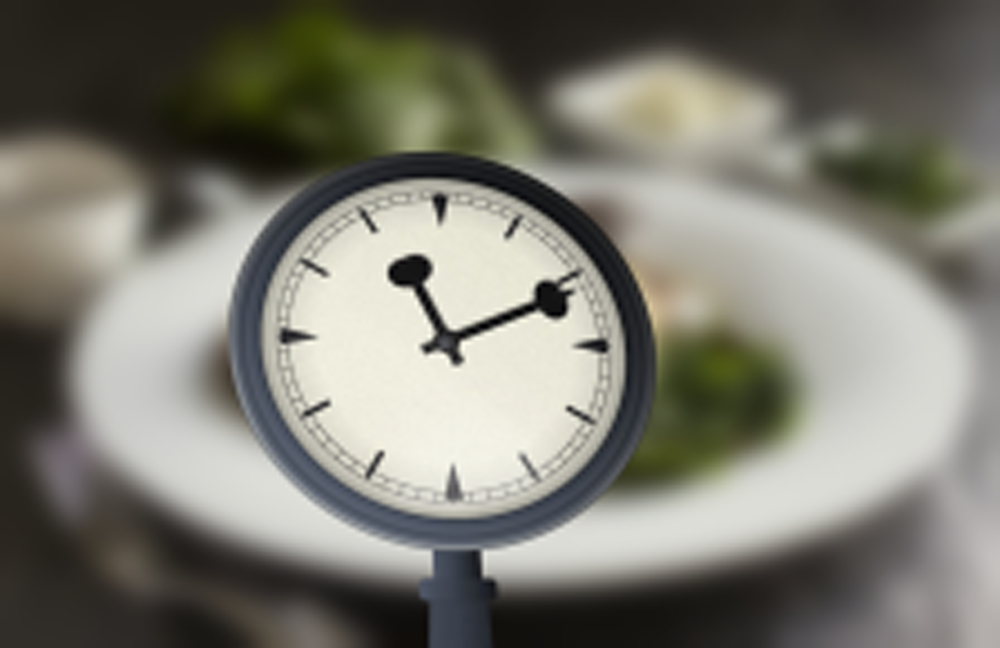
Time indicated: 11:11
